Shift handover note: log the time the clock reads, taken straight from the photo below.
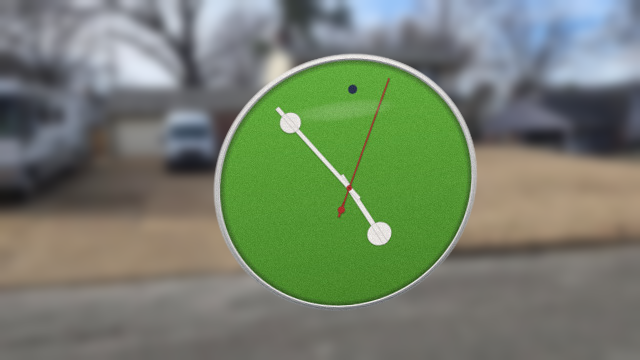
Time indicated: 4:53:03
